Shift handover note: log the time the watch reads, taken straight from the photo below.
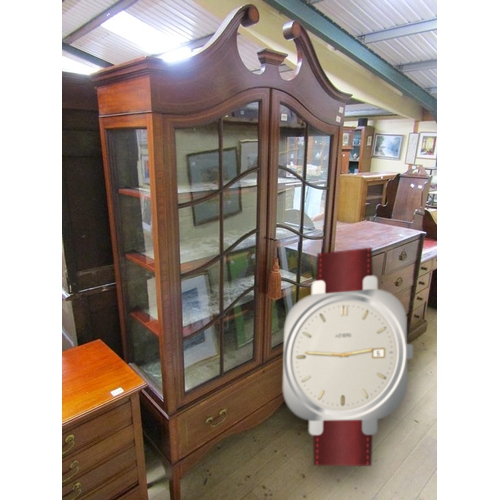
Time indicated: 2:46
